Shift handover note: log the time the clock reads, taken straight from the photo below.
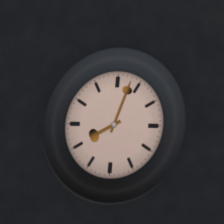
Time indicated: 8:03
